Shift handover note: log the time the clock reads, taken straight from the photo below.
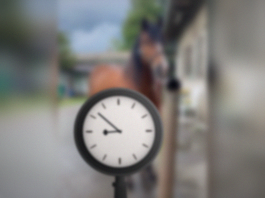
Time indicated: 8:52
